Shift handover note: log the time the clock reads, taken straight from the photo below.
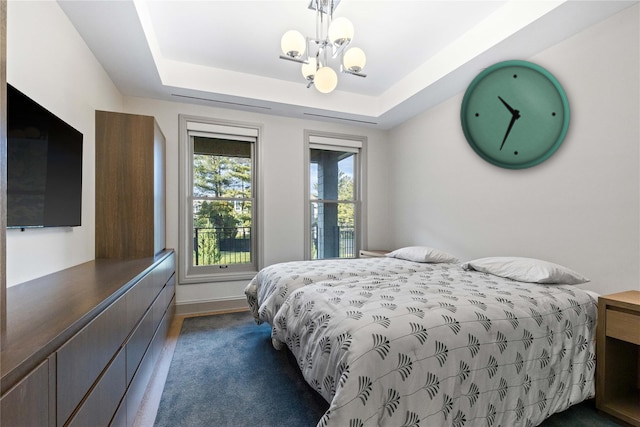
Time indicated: 10:34
